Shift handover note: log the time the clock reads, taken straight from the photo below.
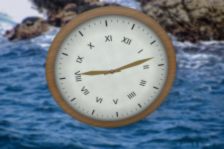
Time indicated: 8:08
